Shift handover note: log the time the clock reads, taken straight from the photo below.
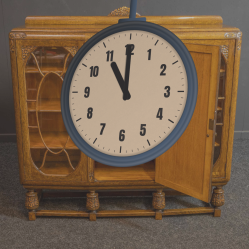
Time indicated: 11:00
